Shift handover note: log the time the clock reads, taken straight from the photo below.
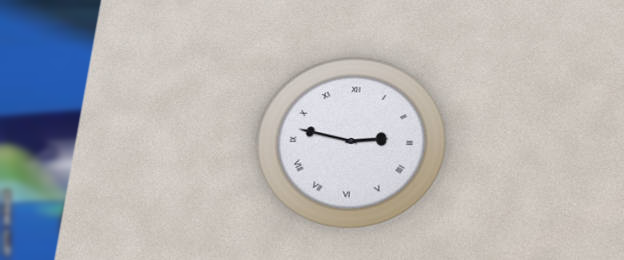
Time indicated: 2:47
